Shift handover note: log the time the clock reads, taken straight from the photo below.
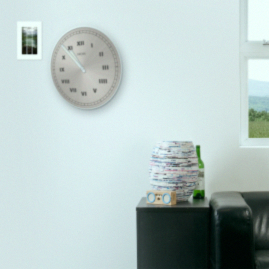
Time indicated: 10:53
